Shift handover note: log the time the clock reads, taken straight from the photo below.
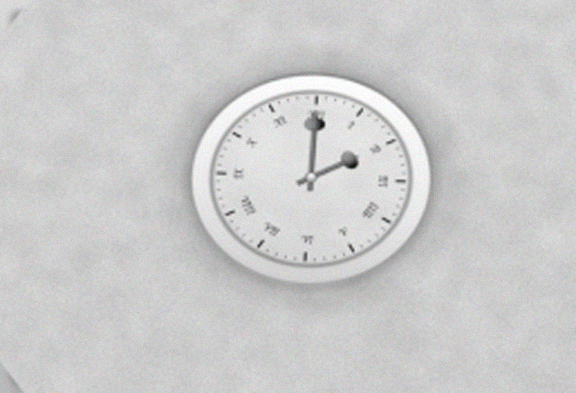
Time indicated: 2:00
